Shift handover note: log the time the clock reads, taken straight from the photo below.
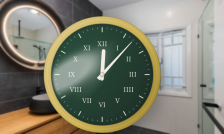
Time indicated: 12:07
